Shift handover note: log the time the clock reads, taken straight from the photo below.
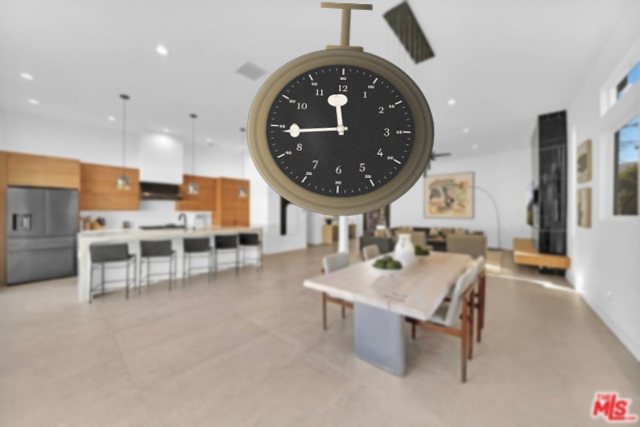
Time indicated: 11:44
